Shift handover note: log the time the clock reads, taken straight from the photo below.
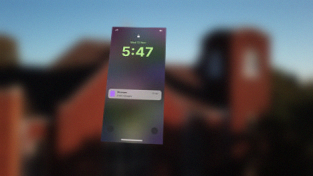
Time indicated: 5:47
